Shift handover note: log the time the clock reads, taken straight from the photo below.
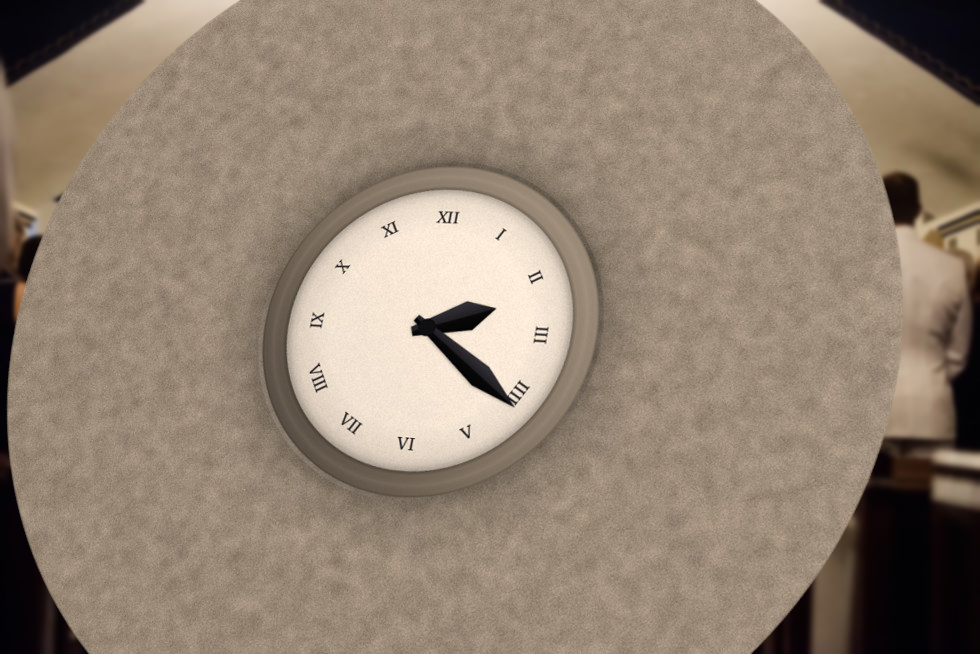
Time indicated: 2:21
